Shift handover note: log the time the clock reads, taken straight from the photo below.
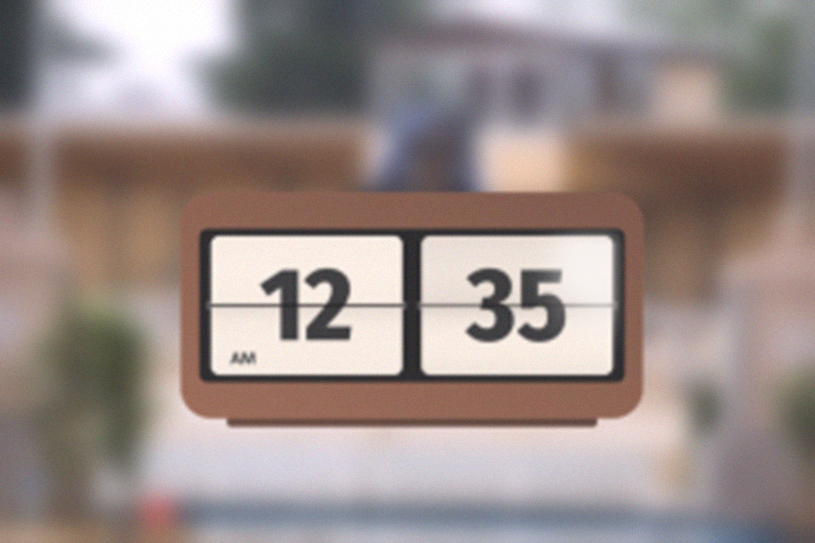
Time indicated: 12:35
